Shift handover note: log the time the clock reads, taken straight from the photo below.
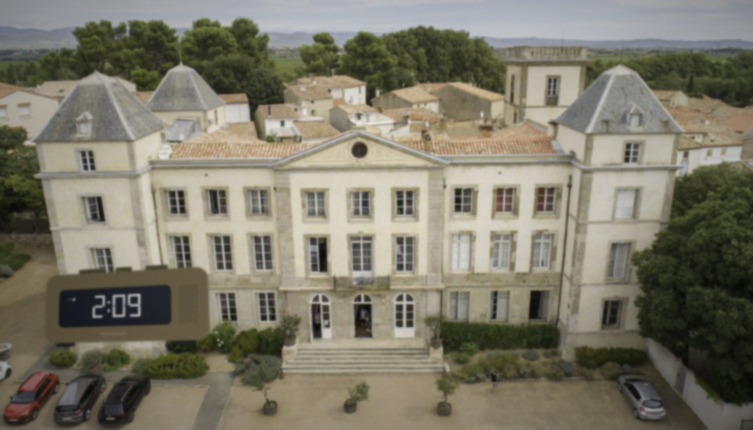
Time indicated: 2:09
